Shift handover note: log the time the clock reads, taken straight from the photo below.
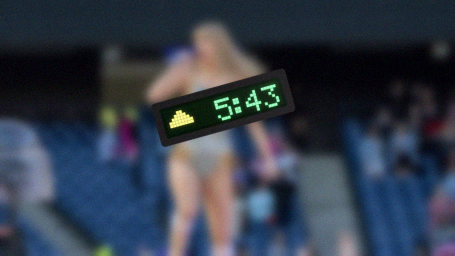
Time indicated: 5:43
